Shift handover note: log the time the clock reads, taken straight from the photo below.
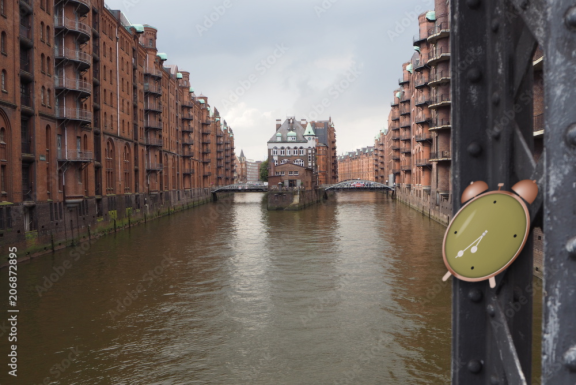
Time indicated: 6:37
